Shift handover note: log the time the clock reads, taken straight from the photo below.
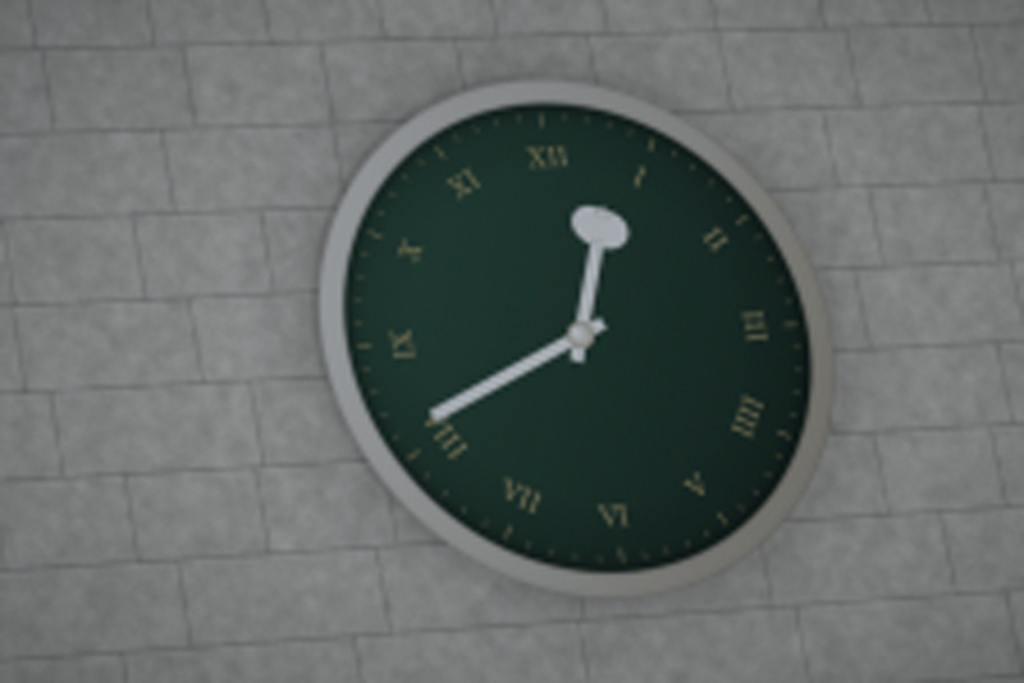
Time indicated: 12:41
